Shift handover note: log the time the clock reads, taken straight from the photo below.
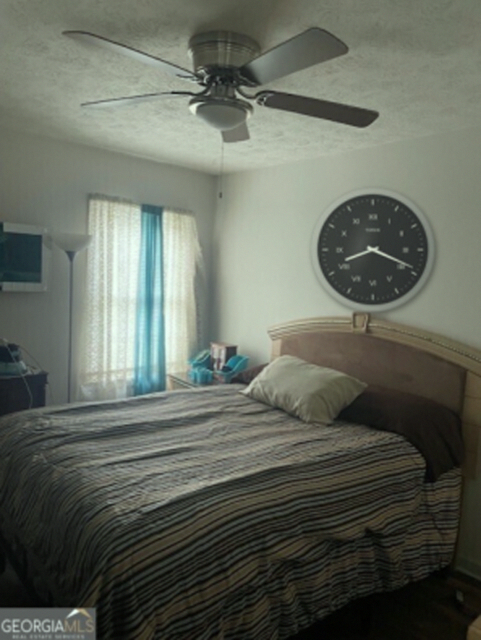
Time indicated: 8:19
